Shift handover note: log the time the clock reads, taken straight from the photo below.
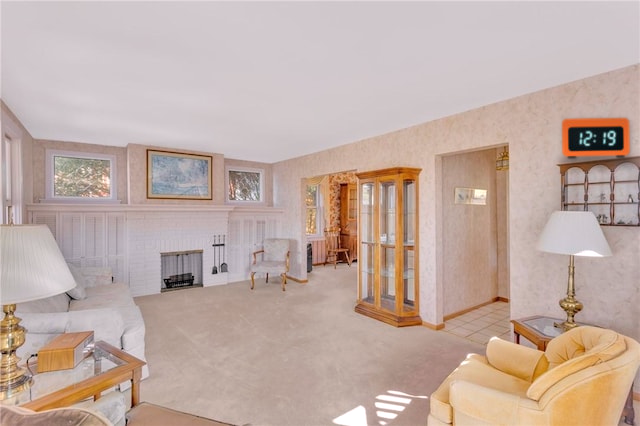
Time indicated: 12:19
